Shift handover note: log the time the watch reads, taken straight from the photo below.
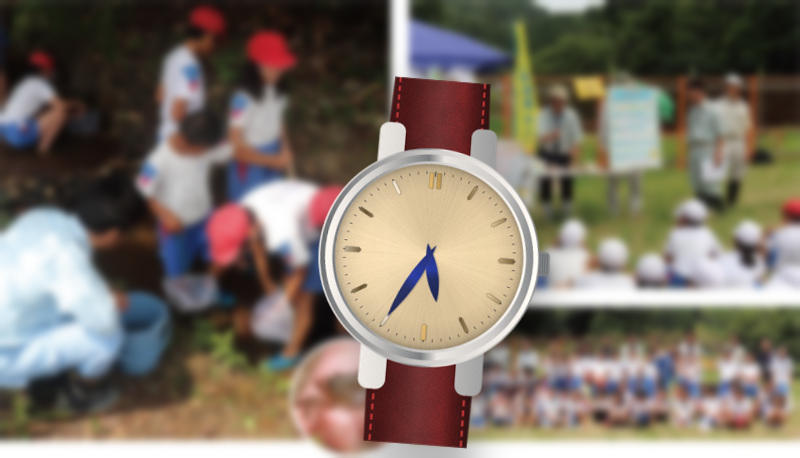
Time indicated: 5:35
